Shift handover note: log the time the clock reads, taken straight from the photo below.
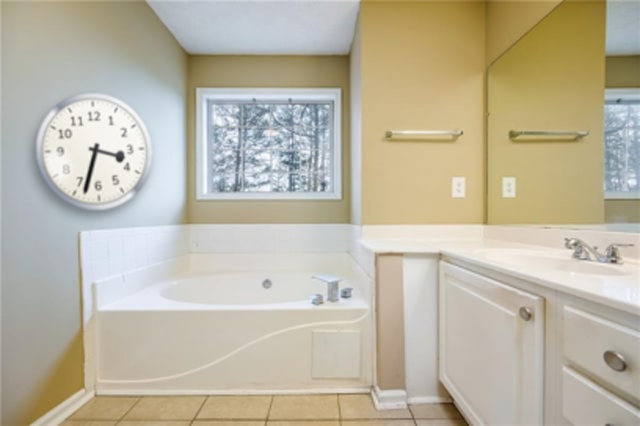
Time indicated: 3:33
